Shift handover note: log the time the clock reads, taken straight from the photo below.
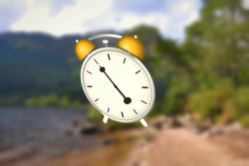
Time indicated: 4:55
